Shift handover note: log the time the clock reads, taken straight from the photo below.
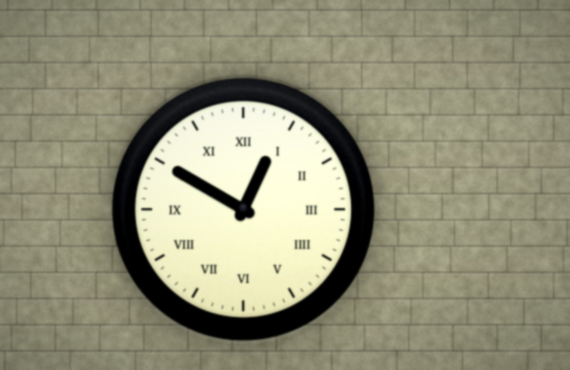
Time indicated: 12:50
